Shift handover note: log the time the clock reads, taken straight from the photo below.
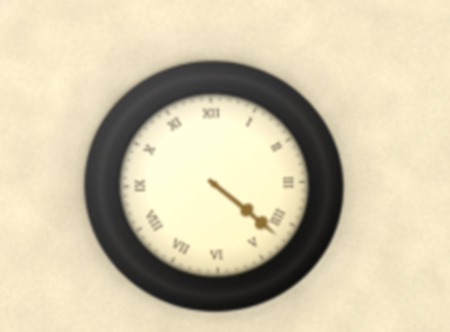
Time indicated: 4:22
